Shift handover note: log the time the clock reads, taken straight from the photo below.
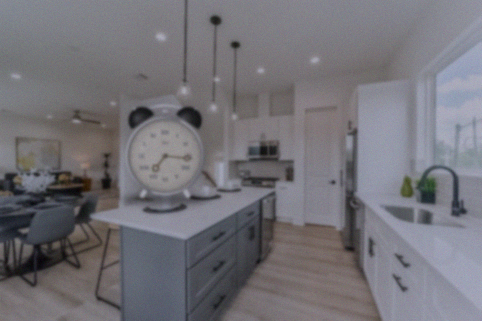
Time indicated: 7:16
